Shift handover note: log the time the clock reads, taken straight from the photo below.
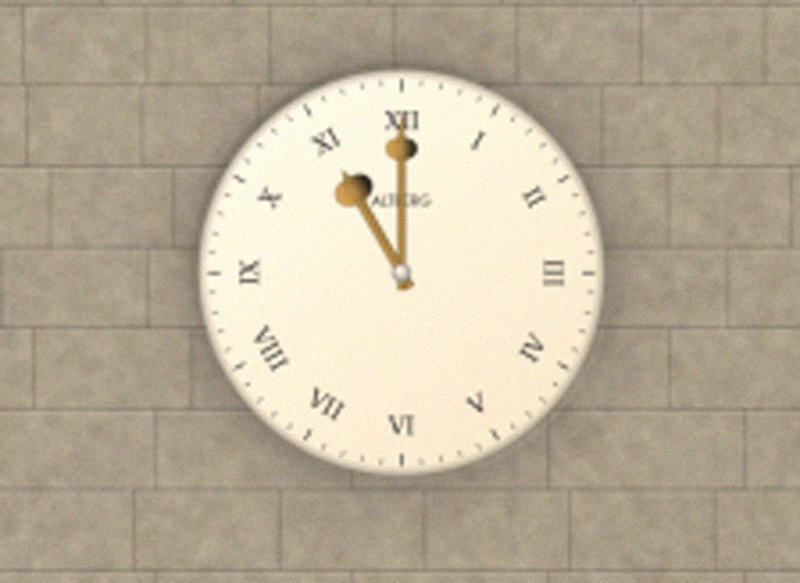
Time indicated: 11:00
